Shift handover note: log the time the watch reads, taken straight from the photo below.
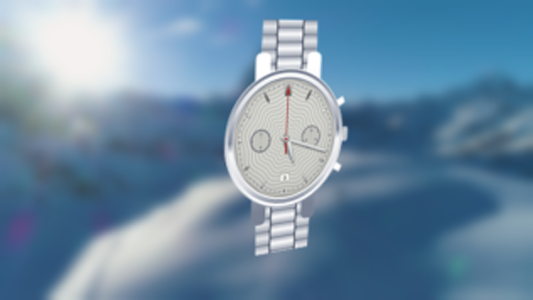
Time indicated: 5:18
